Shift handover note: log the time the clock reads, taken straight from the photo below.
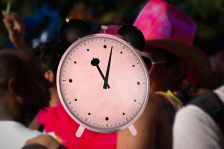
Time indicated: 11:02
